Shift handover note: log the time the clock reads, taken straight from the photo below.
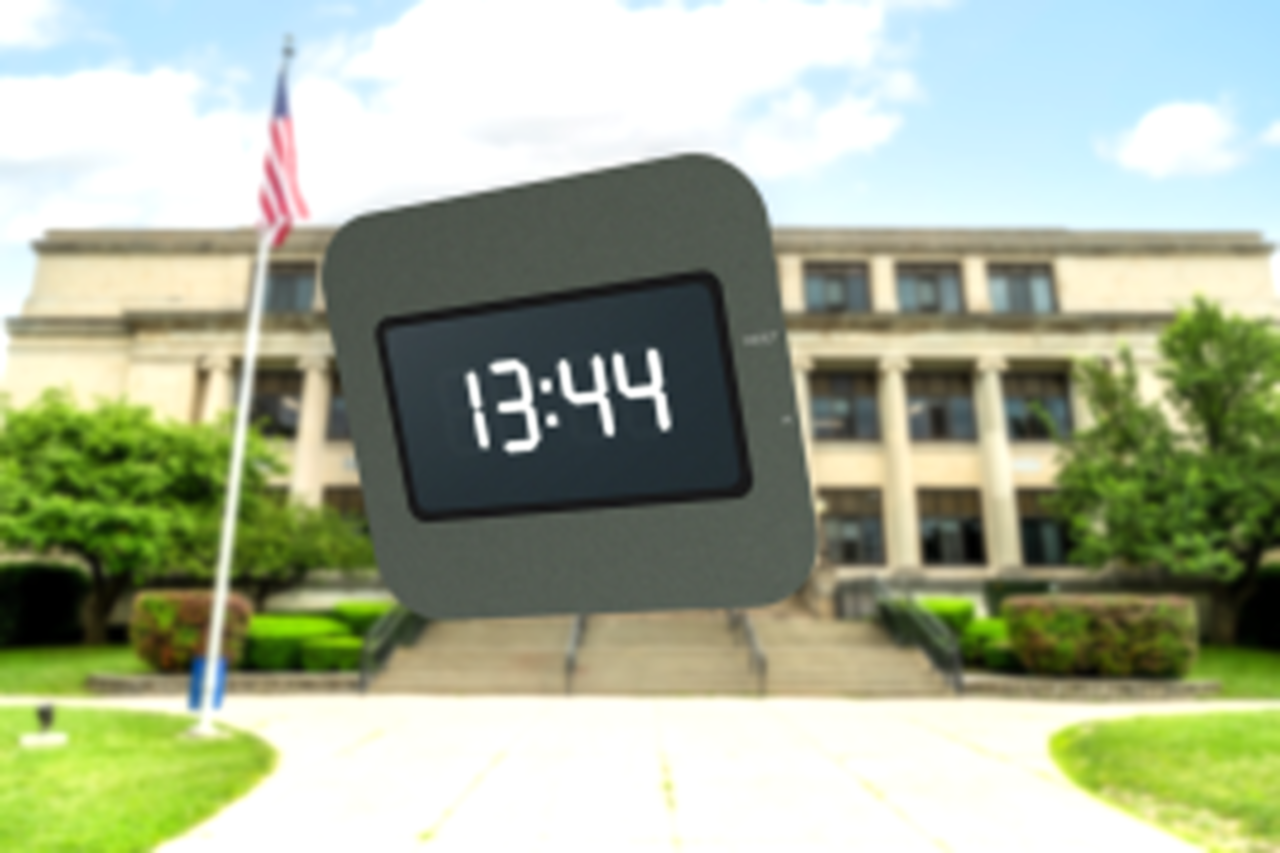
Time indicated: 13:44
